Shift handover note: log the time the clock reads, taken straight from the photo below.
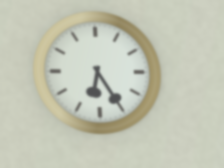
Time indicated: 6:25
